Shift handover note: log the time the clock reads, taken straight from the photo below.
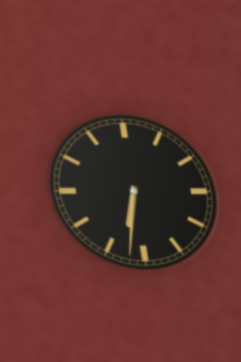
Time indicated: 6:32
